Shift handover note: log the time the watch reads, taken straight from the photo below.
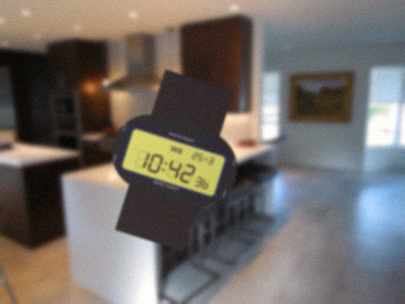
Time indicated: 10:42
